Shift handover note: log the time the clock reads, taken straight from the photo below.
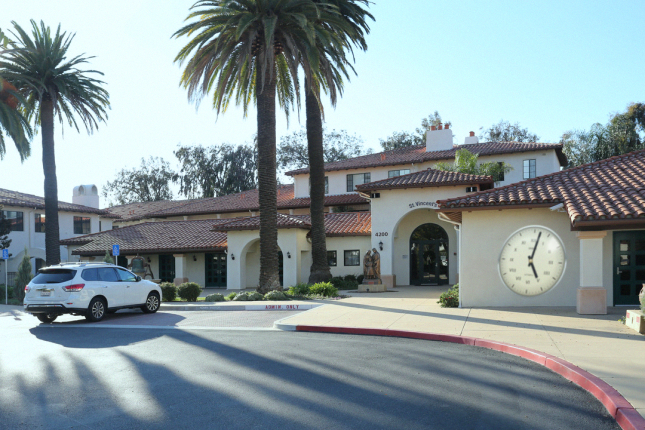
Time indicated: 5:02
